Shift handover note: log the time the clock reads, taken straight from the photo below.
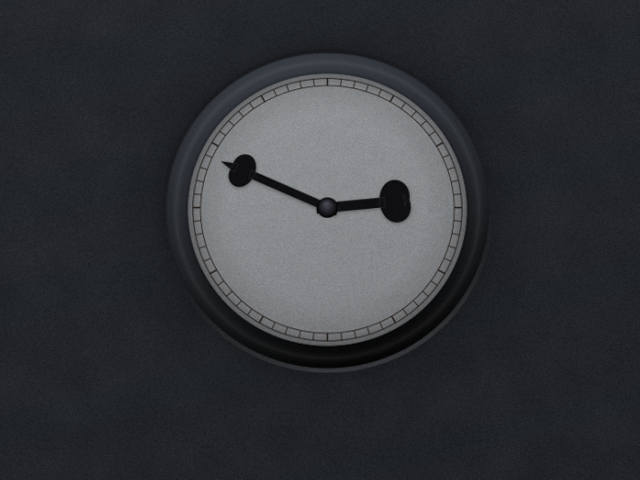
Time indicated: 2:49
